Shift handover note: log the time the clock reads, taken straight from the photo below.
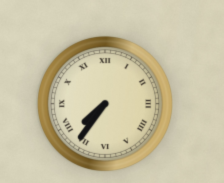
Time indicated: 7:36
